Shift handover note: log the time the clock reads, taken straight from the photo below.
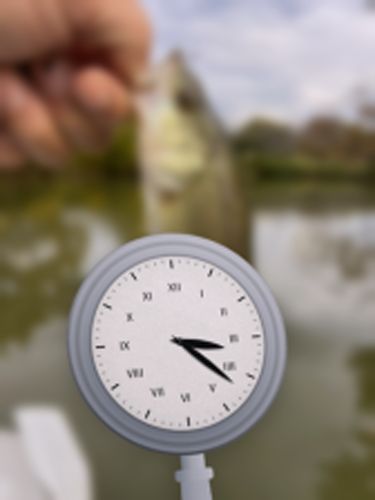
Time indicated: 3:22
